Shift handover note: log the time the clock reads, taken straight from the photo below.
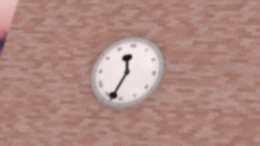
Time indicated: 11:33
